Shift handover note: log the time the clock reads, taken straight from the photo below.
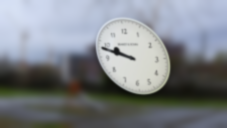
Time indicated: 9:48
